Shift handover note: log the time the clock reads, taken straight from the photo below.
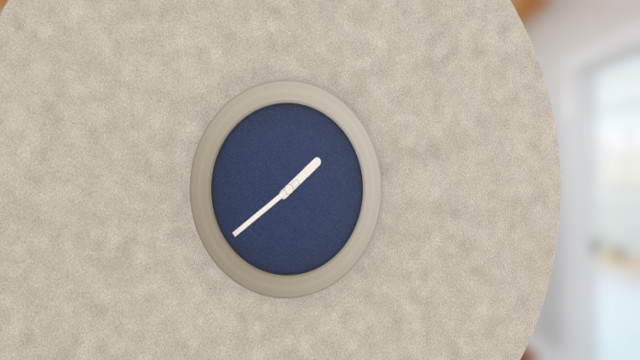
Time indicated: 1:39
